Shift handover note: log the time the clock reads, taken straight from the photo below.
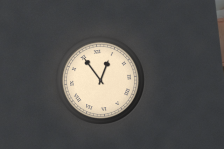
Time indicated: 12:55
